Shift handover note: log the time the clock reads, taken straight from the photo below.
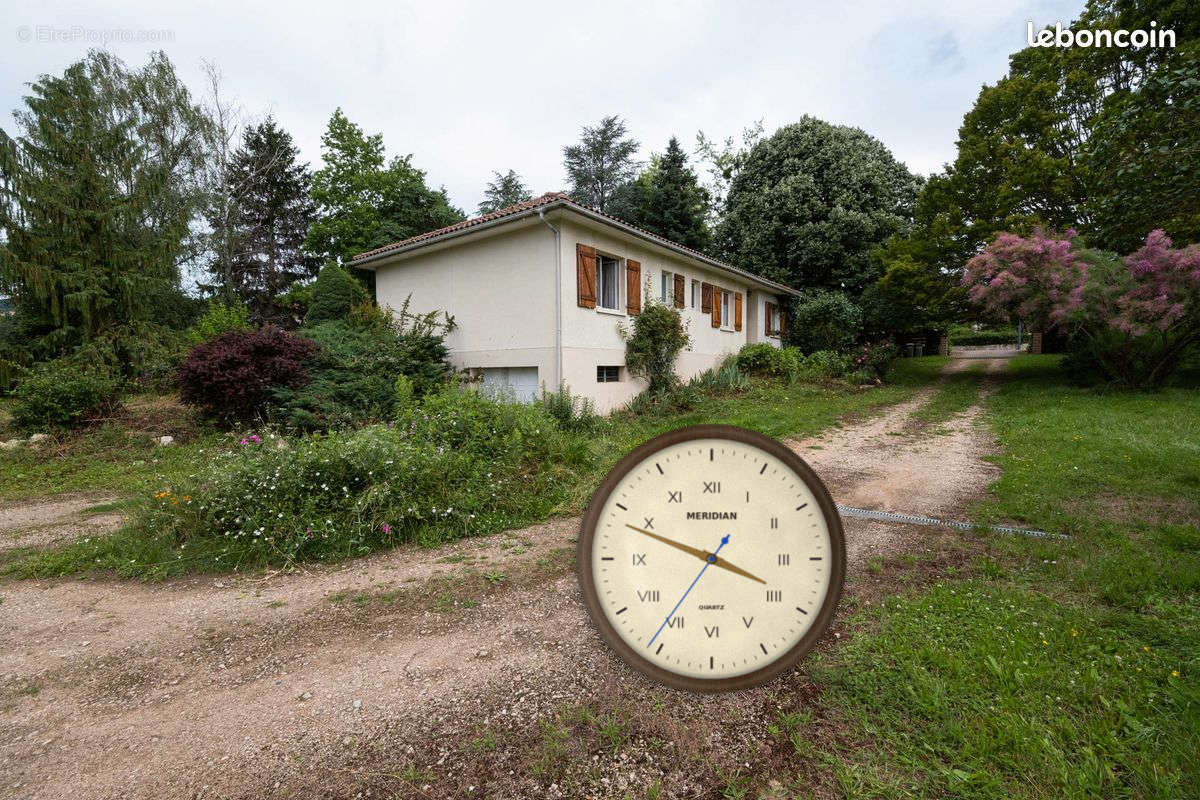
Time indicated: 3:48:36
